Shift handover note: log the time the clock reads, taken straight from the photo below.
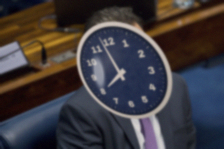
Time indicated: 7:58
